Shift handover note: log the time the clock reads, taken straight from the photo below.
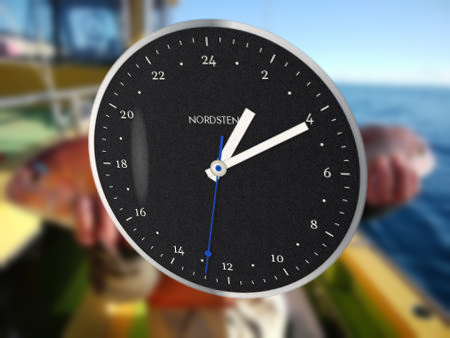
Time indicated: 2:10:32
